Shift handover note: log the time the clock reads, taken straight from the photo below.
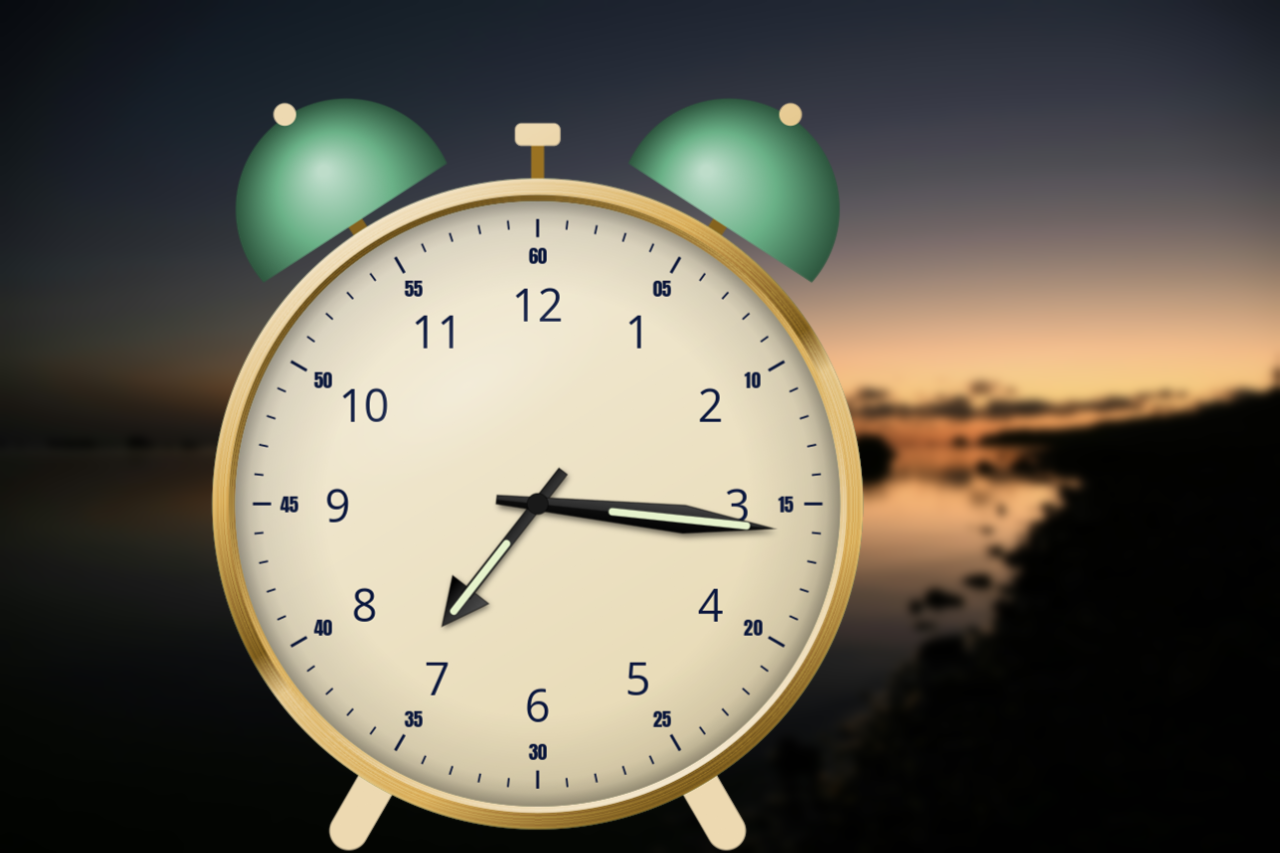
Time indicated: 7:16
